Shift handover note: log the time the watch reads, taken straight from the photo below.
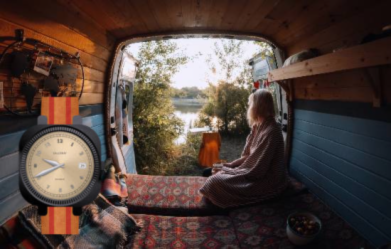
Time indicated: 9:41
